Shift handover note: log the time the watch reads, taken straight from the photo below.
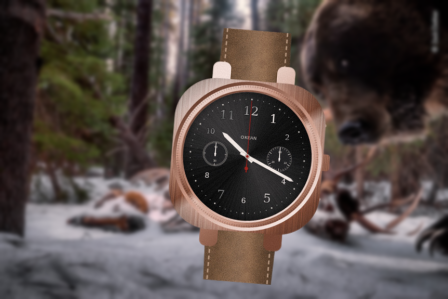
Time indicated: 10:19
